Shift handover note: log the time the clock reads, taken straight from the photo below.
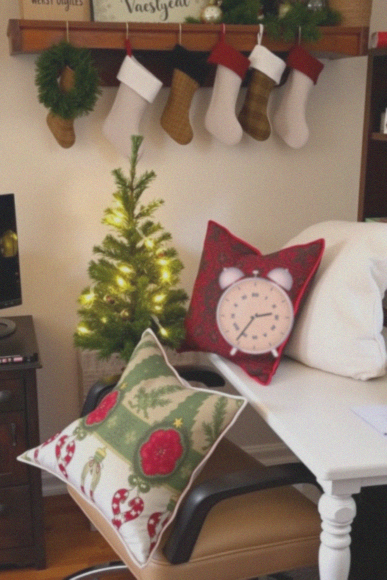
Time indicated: 2:36
